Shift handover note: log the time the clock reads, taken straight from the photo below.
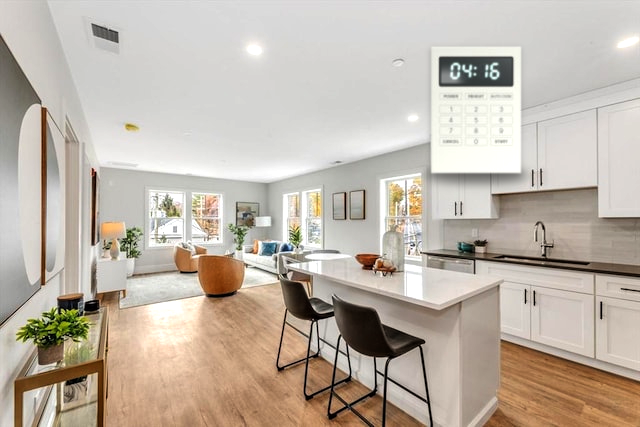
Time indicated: 4:16
